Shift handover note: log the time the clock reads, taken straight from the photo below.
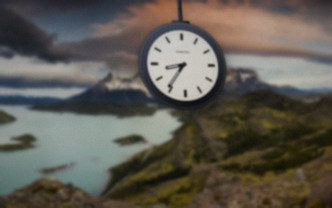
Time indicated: 8:36
